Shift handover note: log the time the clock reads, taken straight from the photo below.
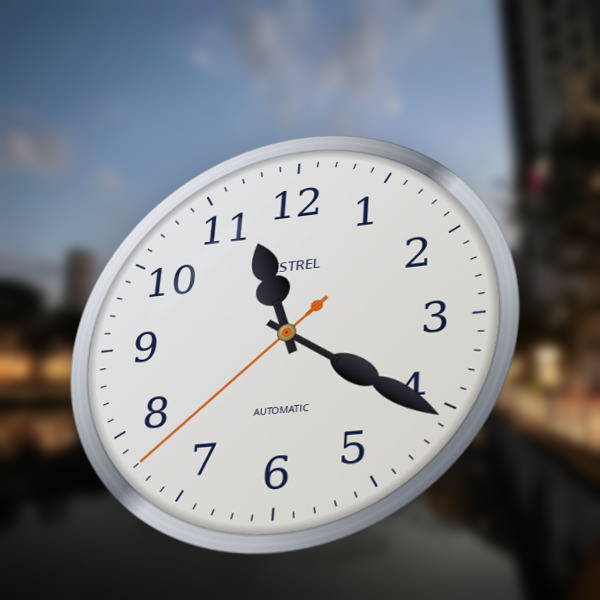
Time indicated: 11:20:38
